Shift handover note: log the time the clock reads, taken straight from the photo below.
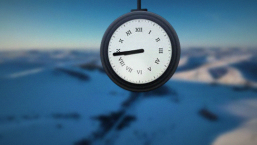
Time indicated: 8:44
